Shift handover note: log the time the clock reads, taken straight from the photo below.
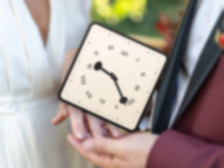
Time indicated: 9:22
